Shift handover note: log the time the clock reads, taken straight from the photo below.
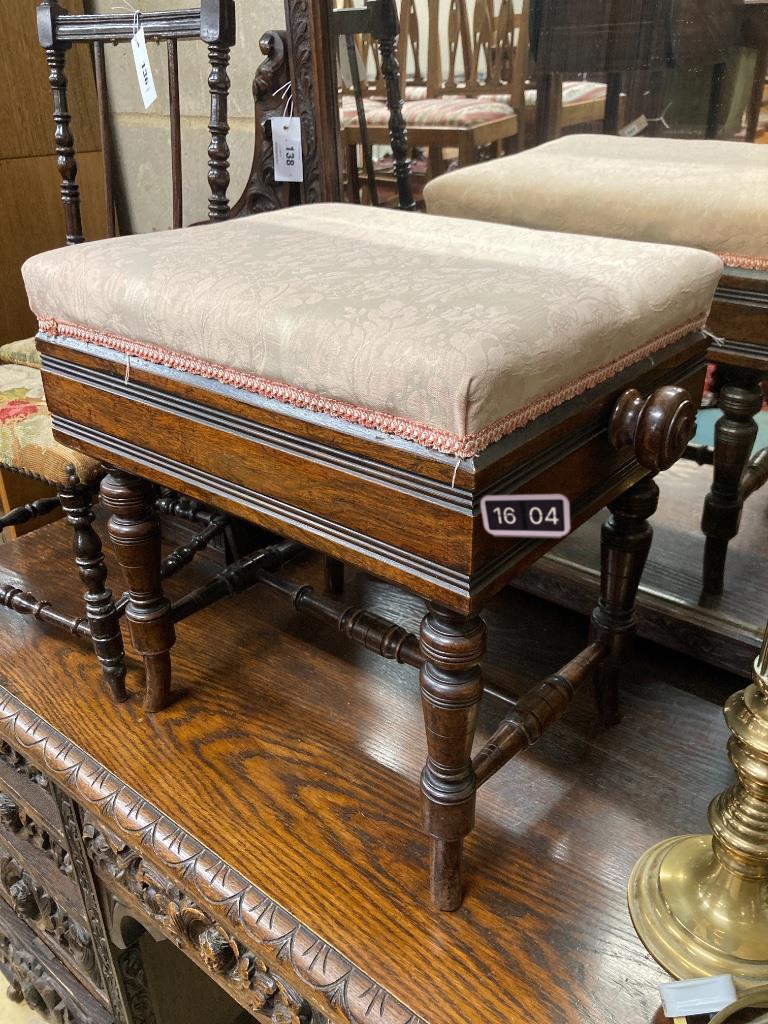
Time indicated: 16:04
